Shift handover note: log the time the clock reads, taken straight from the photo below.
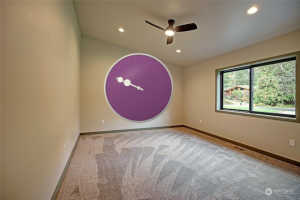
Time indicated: 9:49
